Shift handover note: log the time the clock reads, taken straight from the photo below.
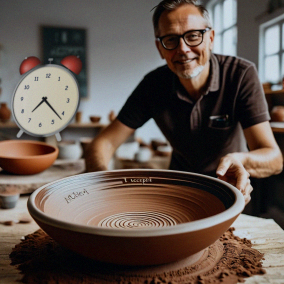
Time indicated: 7:22
